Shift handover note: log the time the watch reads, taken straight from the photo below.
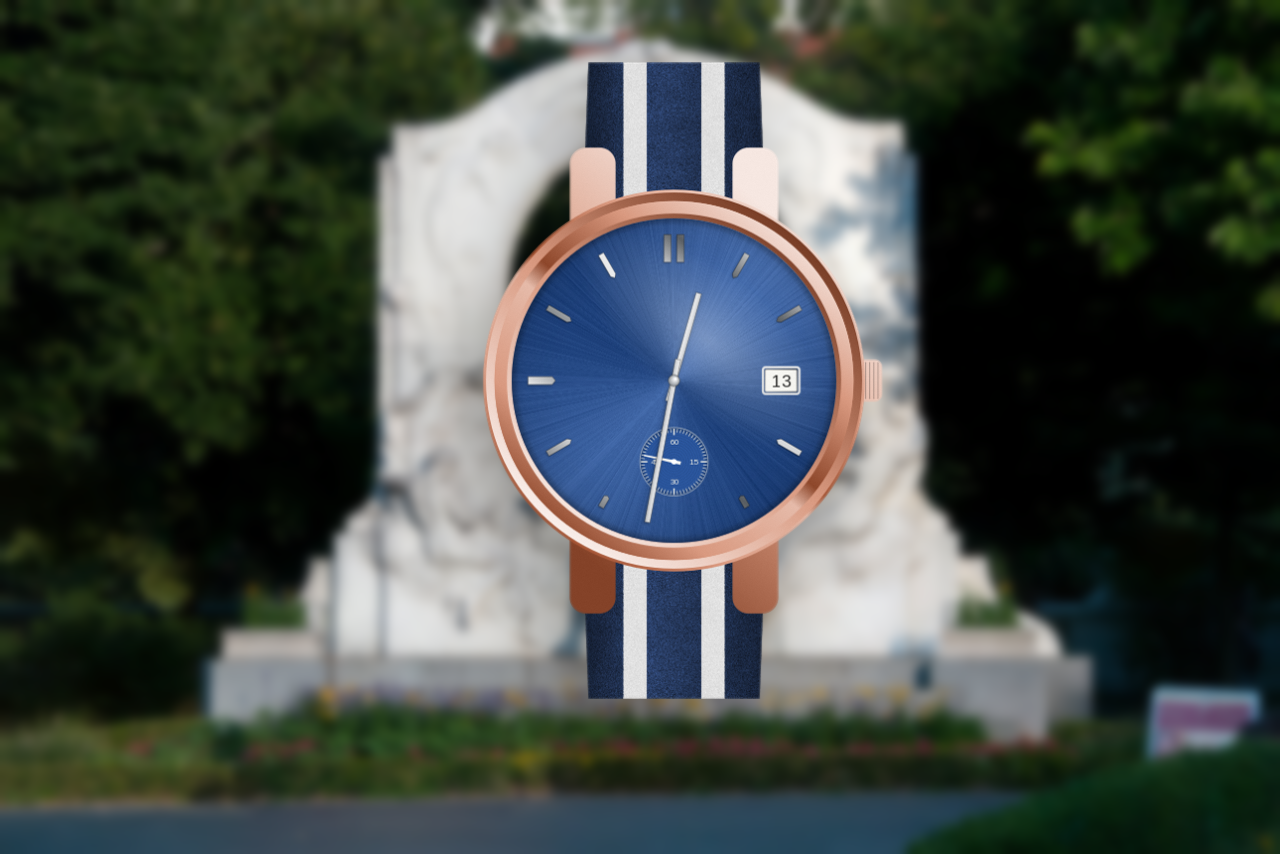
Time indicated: 12:31:47
